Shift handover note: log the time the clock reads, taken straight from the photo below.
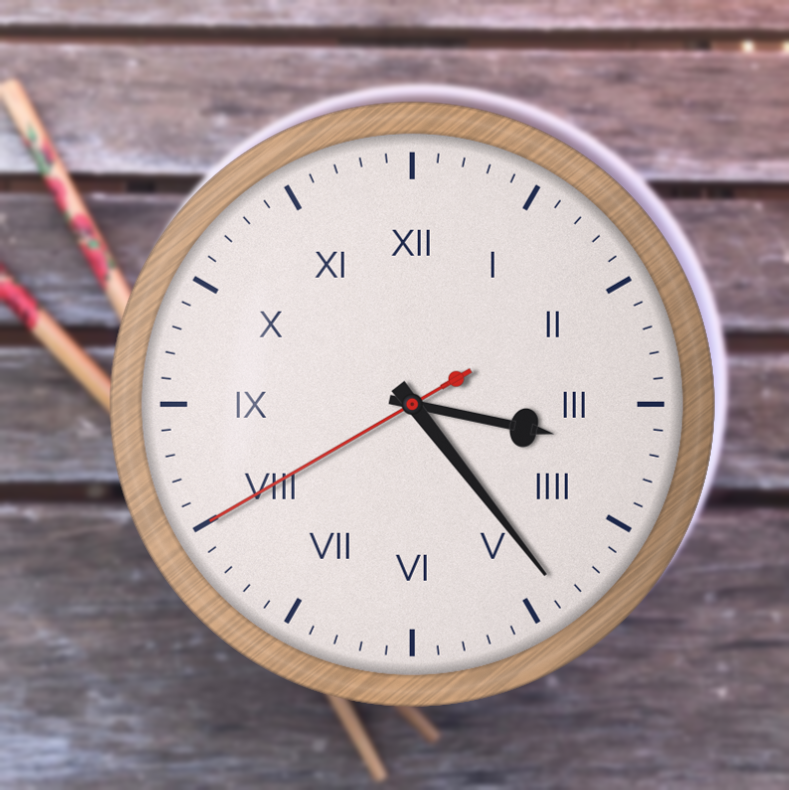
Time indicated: 3:23:40
